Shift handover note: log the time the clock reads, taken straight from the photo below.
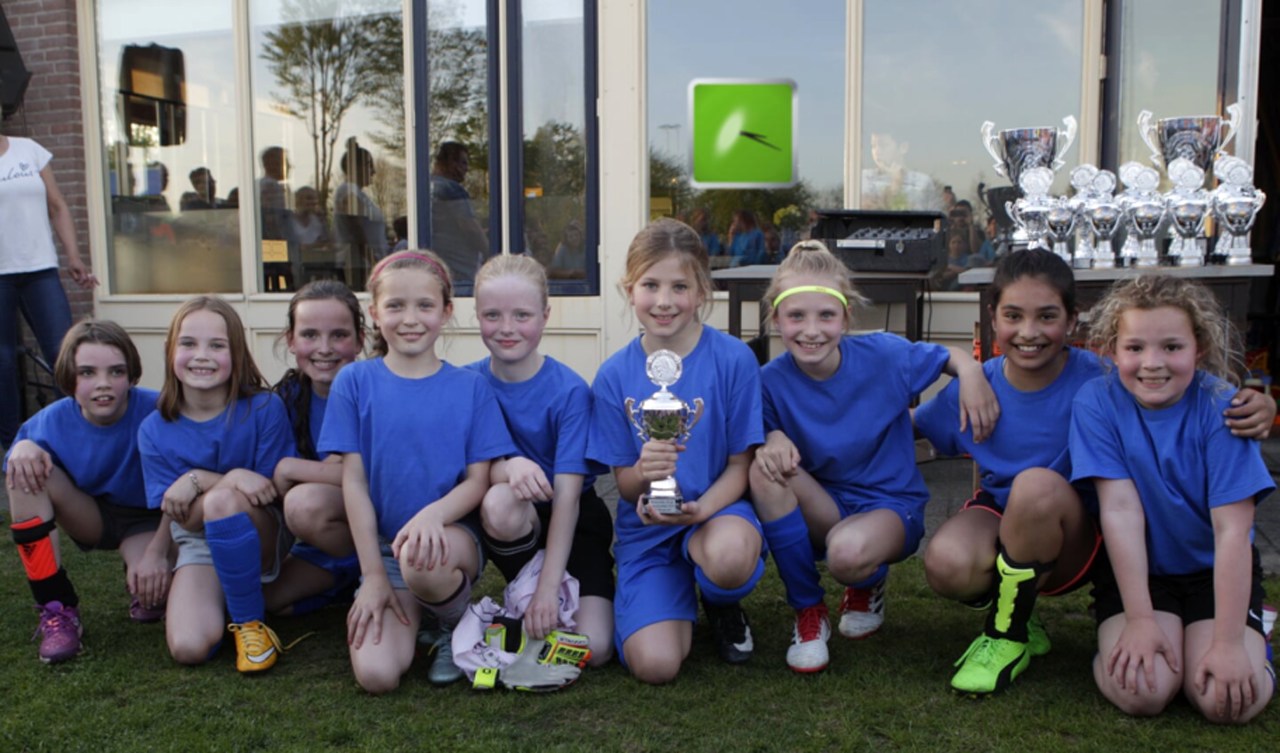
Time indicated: 3:19
